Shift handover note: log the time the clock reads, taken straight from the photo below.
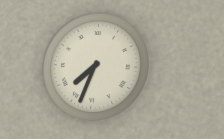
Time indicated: 7:33
